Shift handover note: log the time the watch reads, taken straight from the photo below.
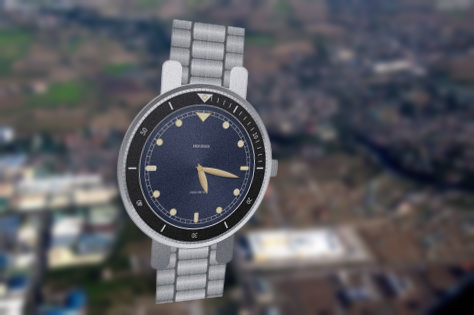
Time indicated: 5:17
